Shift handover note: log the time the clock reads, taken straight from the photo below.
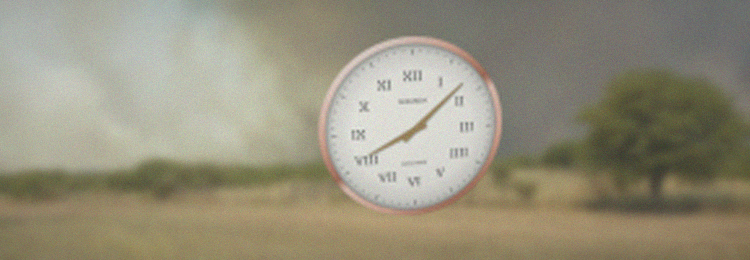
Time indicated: 8:08
